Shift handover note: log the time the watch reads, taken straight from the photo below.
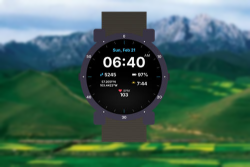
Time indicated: 6:40
